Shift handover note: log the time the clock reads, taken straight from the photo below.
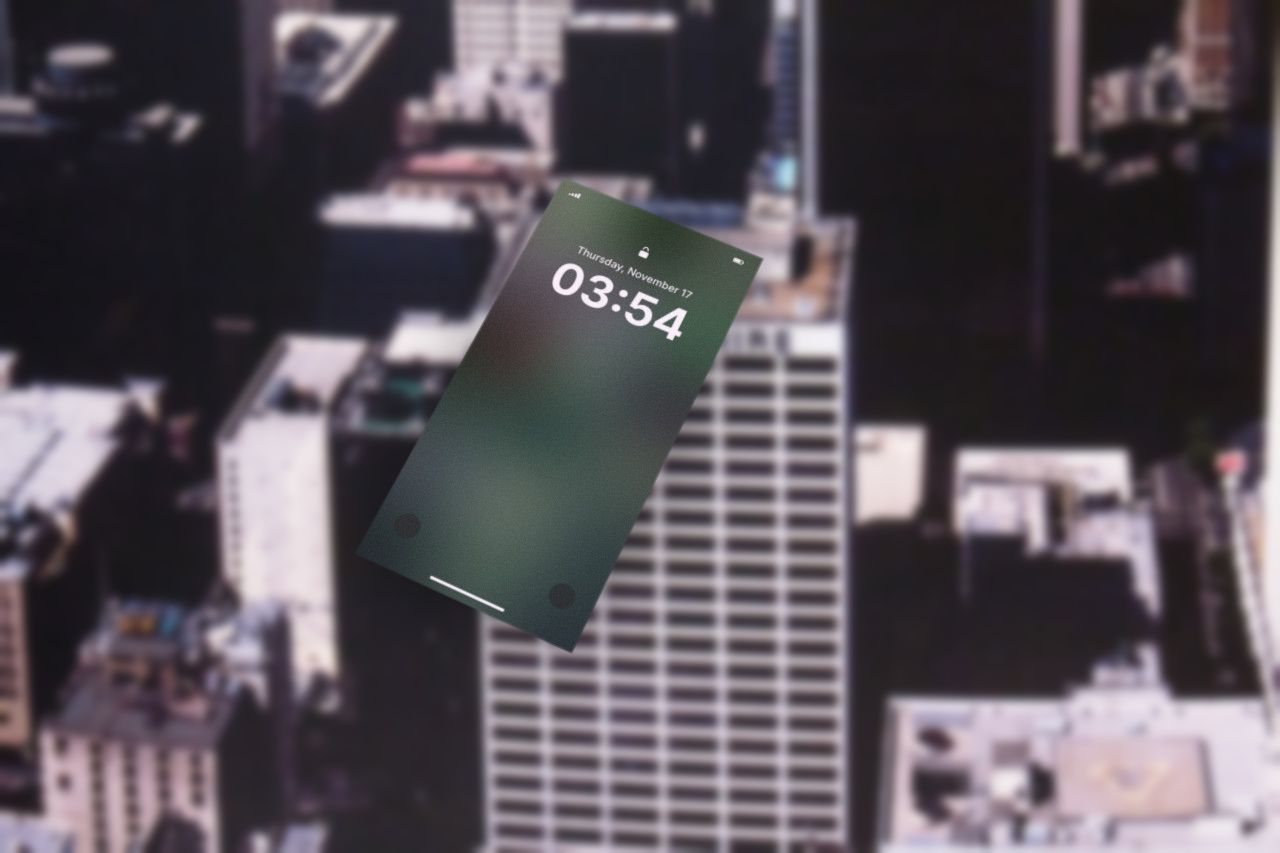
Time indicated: 3:54
